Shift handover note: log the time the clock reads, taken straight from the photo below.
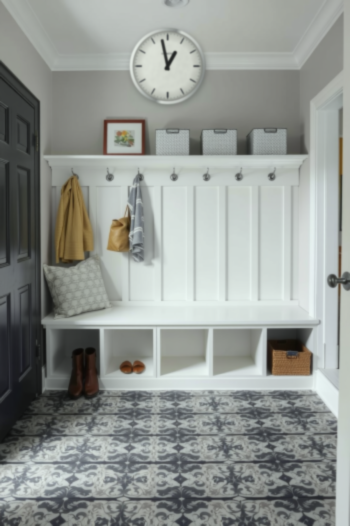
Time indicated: 12:58
